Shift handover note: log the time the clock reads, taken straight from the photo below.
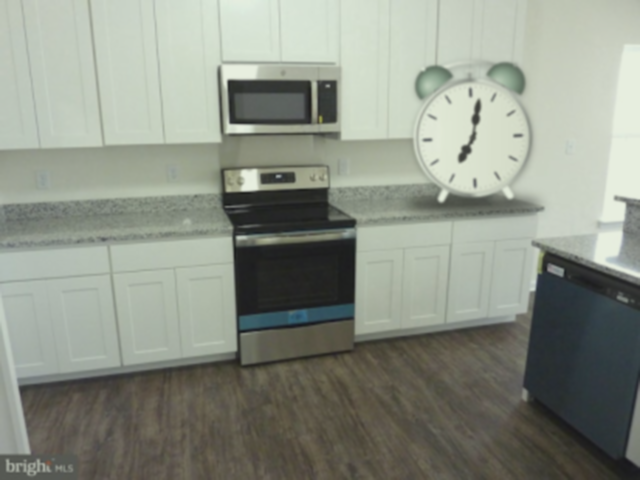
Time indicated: 7:02
